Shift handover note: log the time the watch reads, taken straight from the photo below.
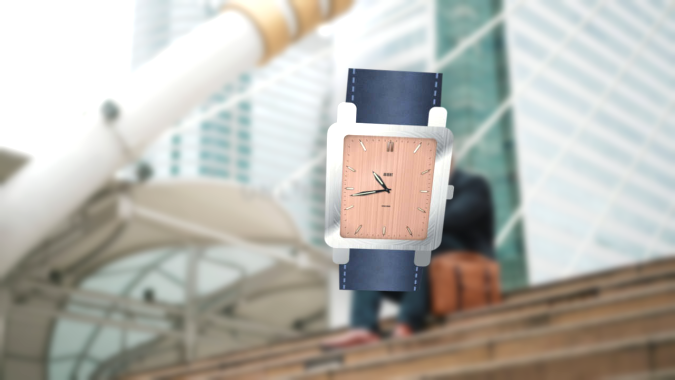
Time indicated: 10:43
